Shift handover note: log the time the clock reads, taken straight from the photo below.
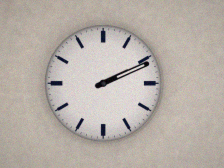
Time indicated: 2:11
